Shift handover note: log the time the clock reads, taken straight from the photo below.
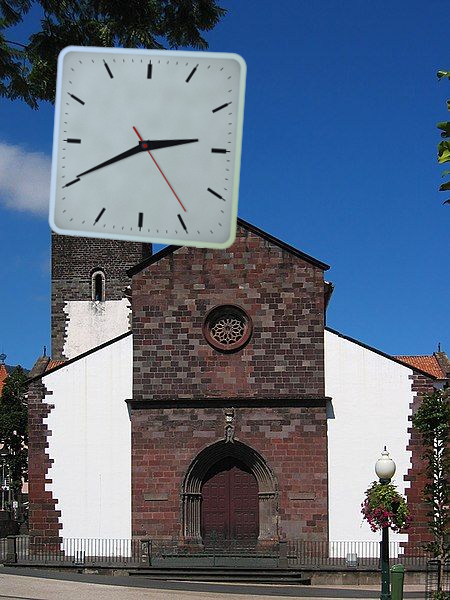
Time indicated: 2:40:24
